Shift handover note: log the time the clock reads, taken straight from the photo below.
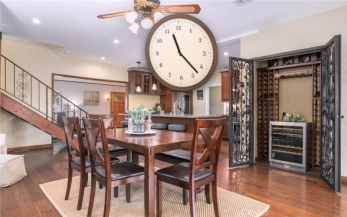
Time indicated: 11:23
